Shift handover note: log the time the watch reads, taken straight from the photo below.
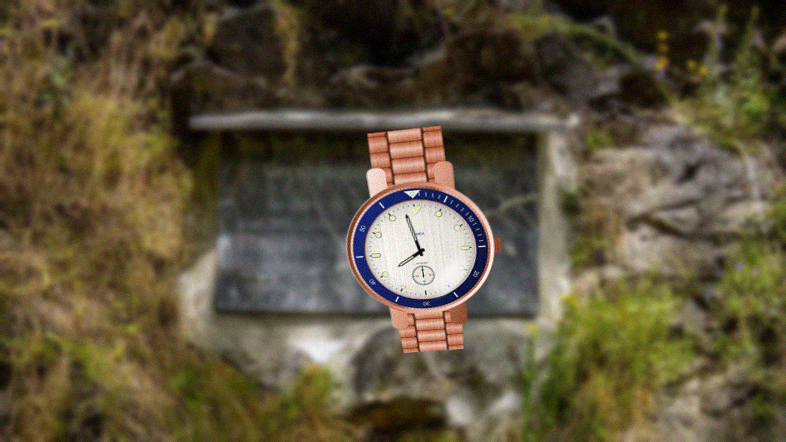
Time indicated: 7:58
